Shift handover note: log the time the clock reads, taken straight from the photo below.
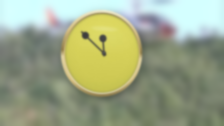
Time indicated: 11:52
